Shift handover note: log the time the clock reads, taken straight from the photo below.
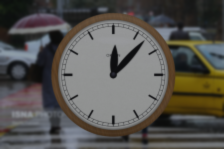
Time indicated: 12:07
